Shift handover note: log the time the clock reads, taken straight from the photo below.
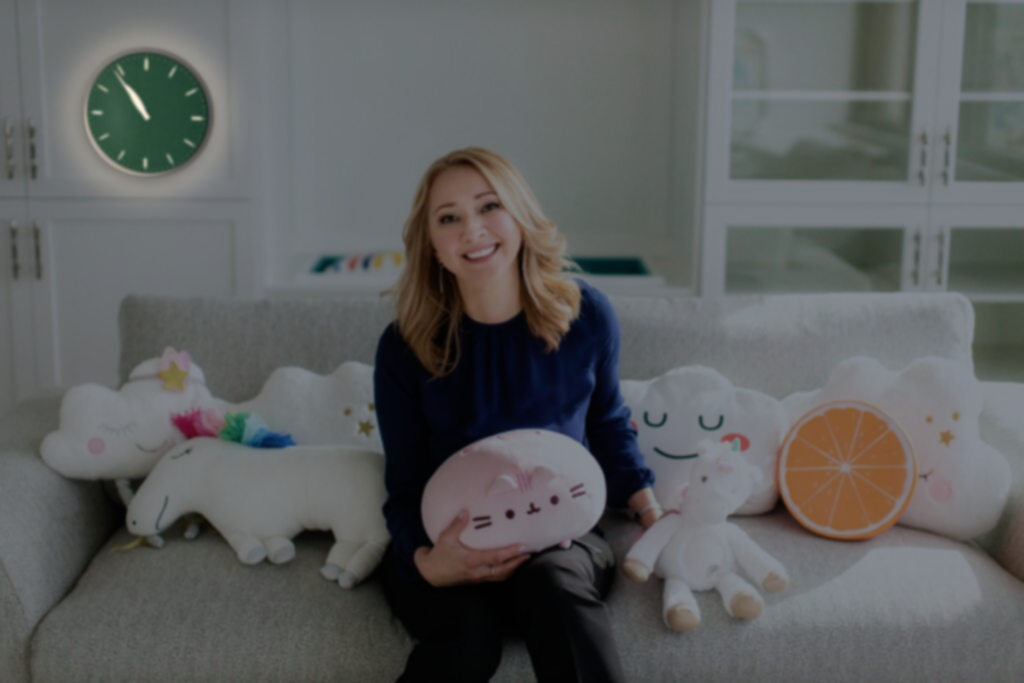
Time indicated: 10:54
